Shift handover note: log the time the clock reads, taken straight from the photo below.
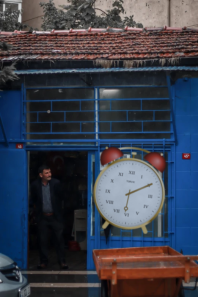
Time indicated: 6:10
